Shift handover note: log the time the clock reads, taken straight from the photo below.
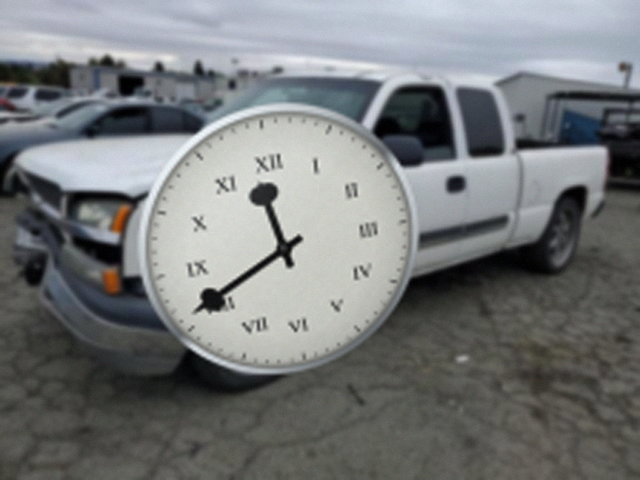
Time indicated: 11:41
